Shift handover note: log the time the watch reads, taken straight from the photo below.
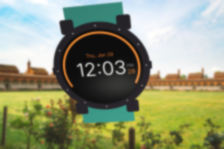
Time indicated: 12:03
